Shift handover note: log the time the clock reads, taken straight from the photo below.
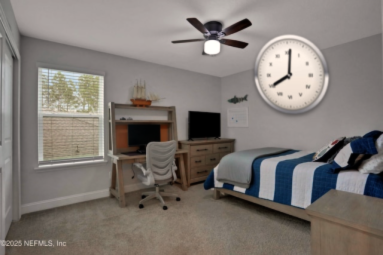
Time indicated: 8:01
